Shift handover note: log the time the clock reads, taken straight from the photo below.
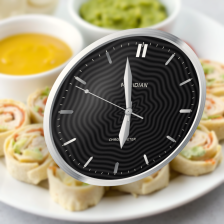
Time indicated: 5:57:49
